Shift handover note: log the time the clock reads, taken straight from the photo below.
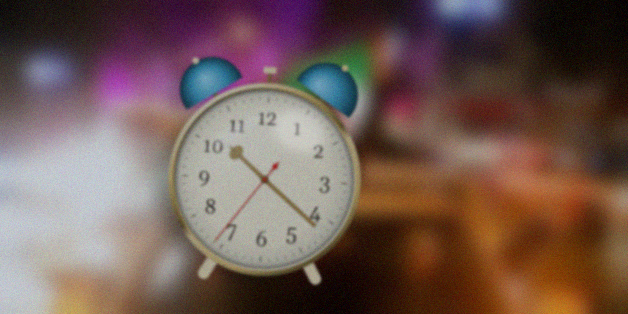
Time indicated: 10:21:36
